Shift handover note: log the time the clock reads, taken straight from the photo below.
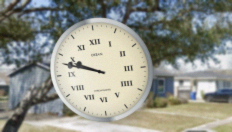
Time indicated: 9:48
